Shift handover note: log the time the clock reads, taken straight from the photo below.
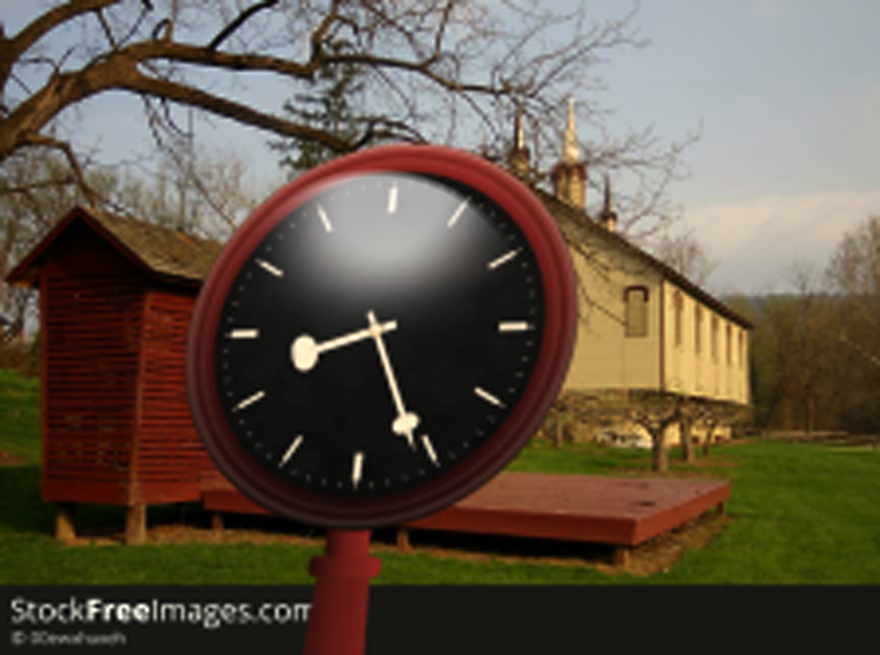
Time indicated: 8:26
